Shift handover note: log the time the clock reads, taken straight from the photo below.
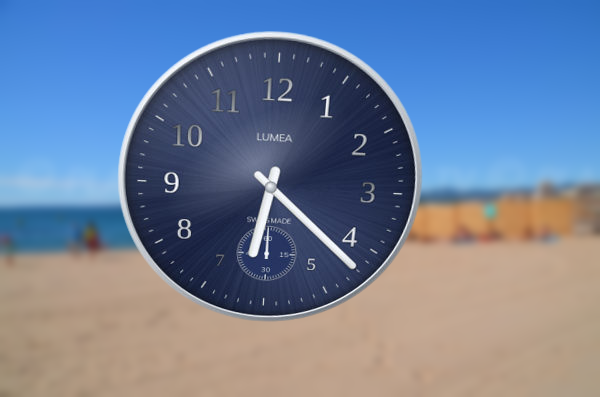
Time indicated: 6:22
